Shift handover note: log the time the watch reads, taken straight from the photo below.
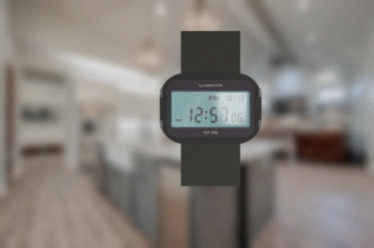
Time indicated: 12:57:06
